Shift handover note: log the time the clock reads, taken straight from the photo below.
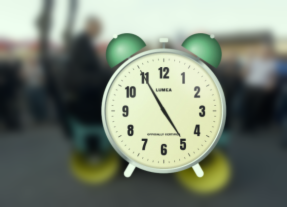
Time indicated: 4:55
